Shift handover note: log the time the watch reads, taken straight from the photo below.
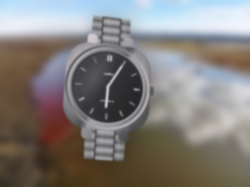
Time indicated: 6:05
